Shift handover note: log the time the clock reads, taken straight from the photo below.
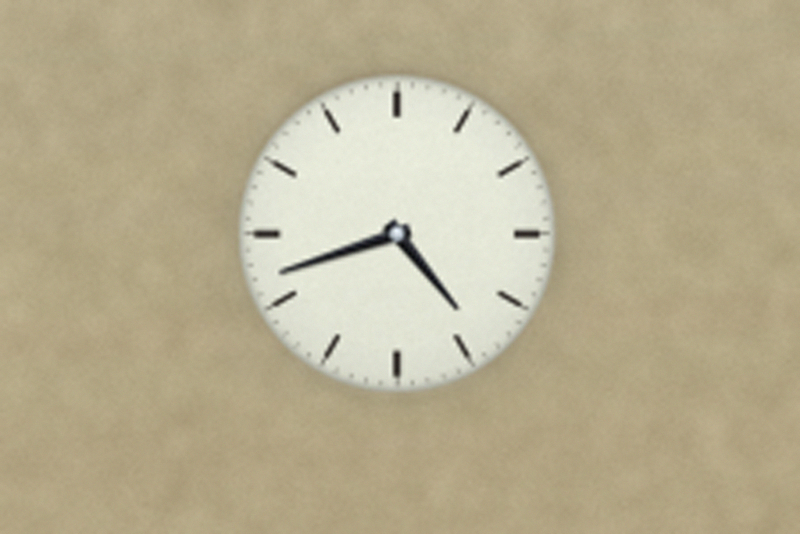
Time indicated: 4:42
